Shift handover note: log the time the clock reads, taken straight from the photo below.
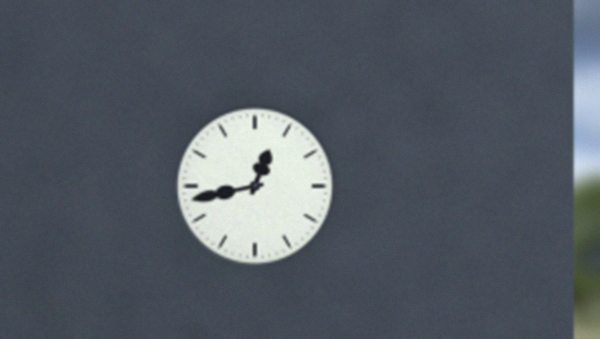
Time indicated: 12:43
